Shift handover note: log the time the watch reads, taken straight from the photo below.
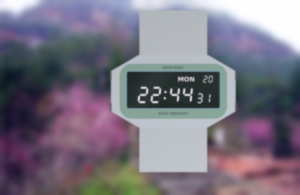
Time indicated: 22:44:31
